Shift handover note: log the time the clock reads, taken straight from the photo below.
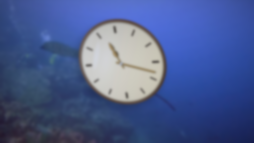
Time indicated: 11:18
